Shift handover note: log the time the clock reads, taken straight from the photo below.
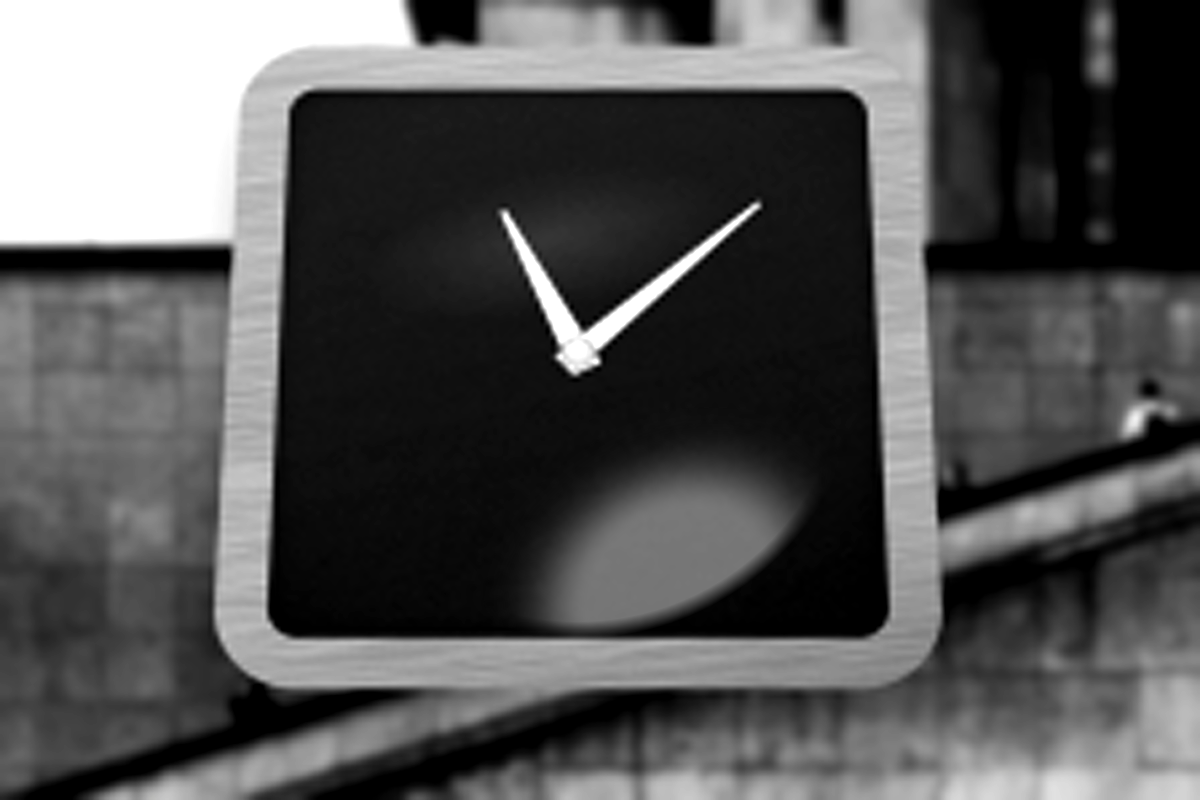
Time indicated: 11:08
